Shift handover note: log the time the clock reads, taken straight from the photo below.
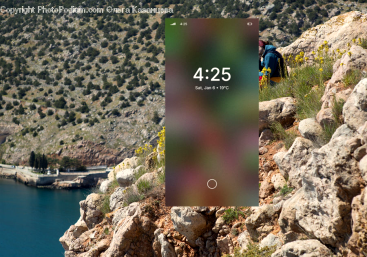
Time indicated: 4:25
